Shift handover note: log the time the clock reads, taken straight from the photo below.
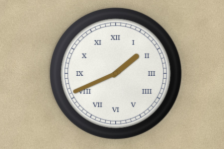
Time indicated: 1:41
